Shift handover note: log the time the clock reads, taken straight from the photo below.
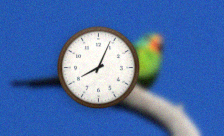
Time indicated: 8:04
